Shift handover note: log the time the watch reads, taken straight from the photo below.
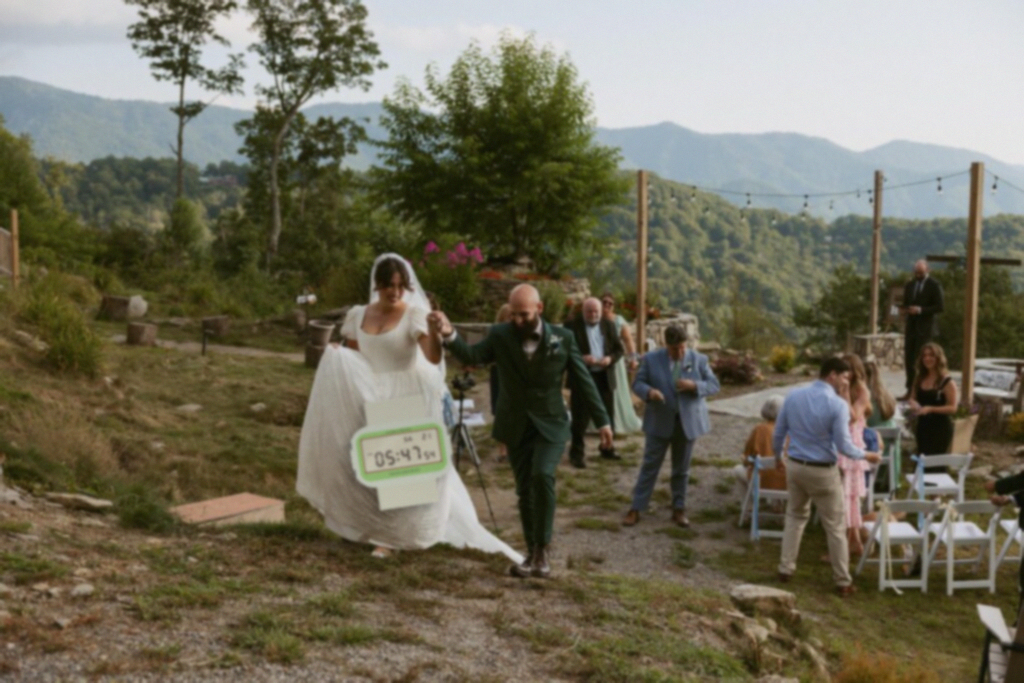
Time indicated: 5:47
